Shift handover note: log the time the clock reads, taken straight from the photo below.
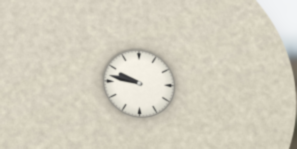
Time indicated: 9:47
